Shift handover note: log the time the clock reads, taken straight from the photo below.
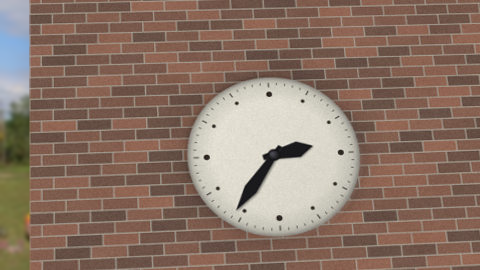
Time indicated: 2:36
